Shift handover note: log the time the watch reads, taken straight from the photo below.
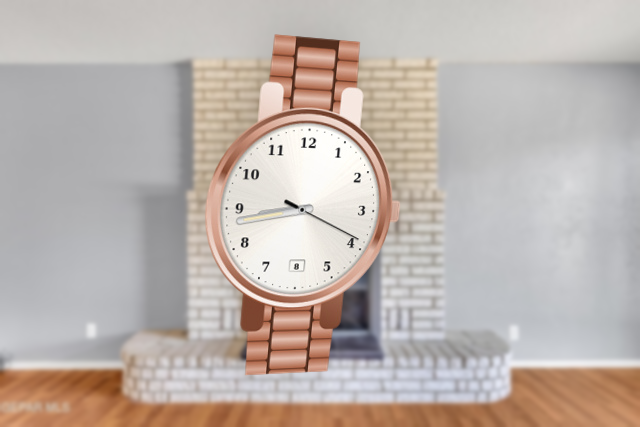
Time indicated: 8:43:19
